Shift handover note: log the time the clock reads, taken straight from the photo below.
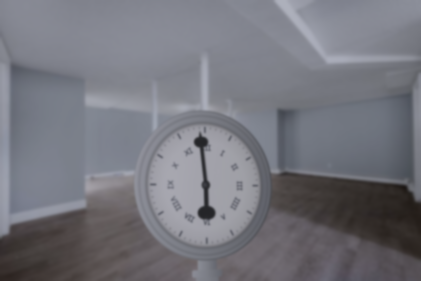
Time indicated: 5:59
